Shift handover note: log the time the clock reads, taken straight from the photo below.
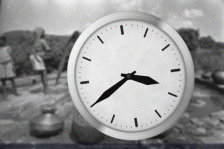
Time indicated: 3:40
